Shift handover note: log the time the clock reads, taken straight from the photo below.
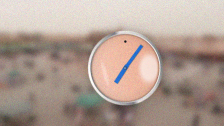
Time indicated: 7:06
